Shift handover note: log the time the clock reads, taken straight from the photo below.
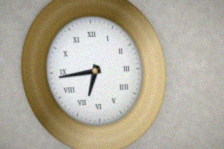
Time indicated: 6:44
